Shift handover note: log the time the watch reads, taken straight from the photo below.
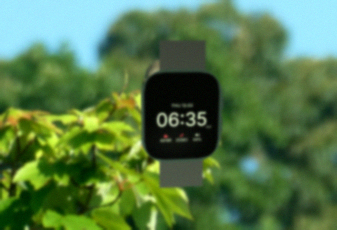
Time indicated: 6:35
